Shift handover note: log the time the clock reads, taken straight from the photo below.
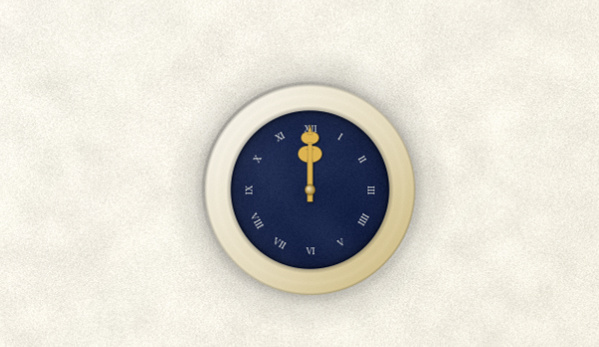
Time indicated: 12:00
